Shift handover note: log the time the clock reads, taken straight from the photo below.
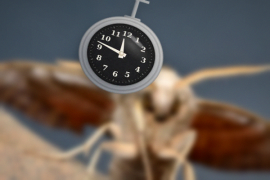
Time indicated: 11:47
